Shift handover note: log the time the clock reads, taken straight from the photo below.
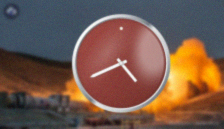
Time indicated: 4:41
